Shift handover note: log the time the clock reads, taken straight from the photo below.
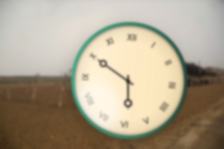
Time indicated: 5:50
